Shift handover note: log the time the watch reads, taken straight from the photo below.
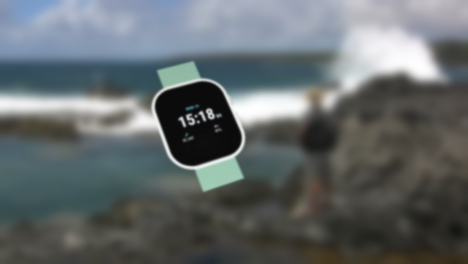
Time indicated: 15:18
